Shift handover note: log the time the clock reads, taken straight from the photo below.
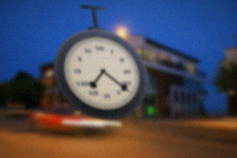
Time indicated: 7:22
